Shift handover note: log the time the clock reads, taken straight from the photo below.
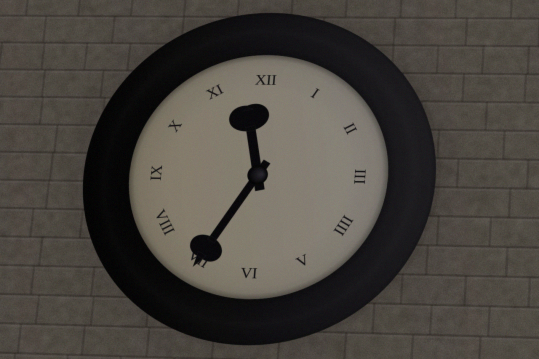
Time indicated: 11:35
